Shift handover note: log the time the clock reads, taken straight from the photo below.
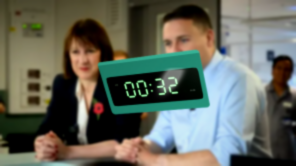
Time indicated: 0:32
